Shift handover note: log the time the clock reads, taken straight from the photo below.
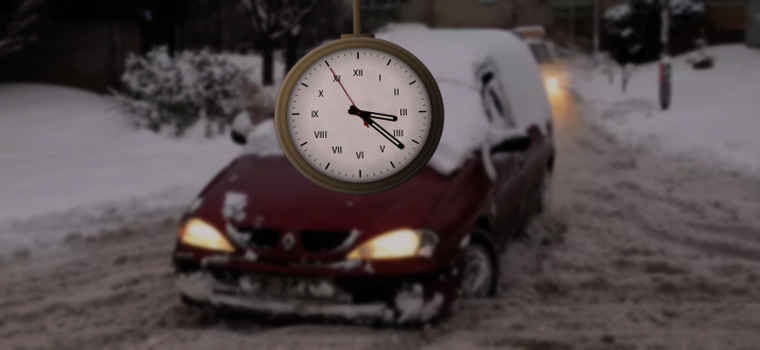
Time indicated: 3:21:55
